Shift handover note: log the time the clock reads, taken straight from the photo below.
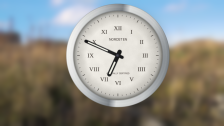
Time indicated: 6:49
